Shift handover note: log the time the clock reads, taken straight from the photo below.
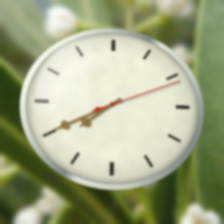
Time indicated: 7:40:11
